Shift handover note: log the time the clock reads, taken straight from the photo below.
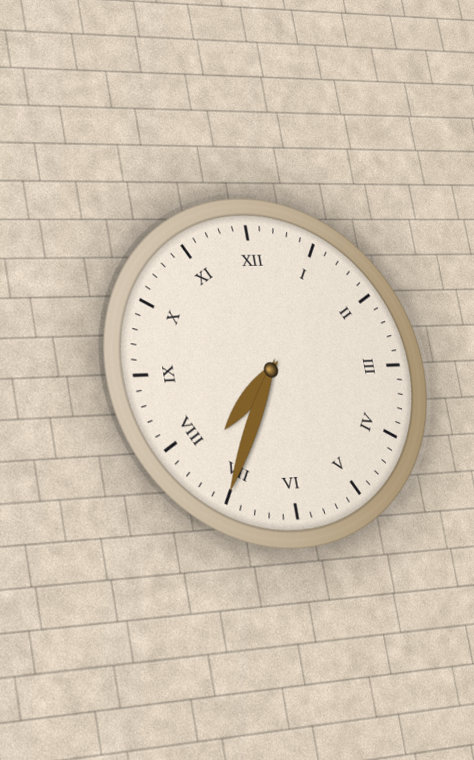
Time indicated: 7:35
